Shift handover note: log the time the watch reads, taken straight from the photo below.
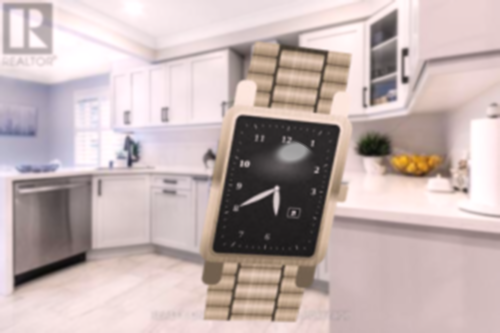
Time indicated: 5:40
